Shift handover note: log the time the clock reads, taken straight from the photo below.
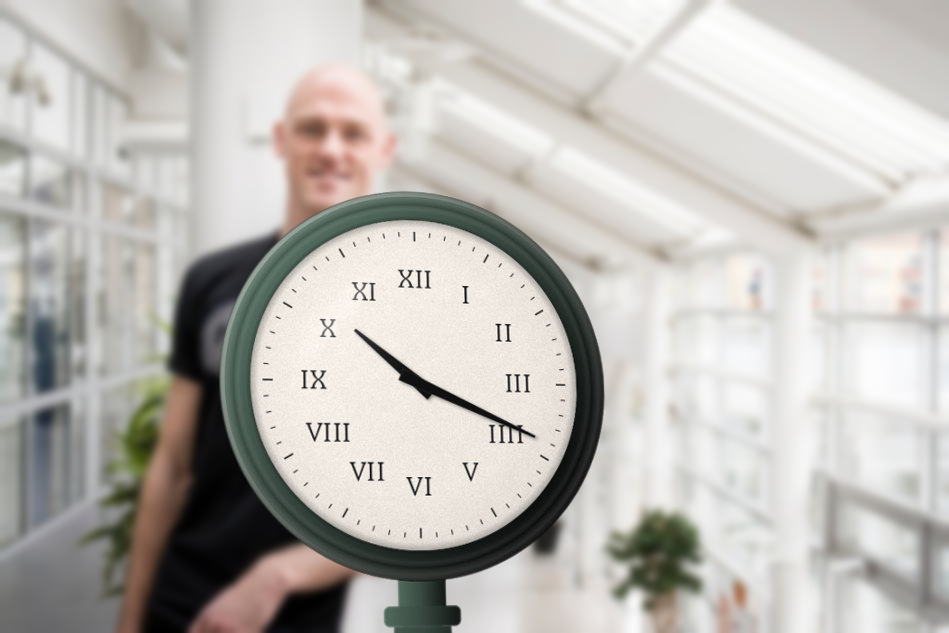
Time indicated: 10:19
